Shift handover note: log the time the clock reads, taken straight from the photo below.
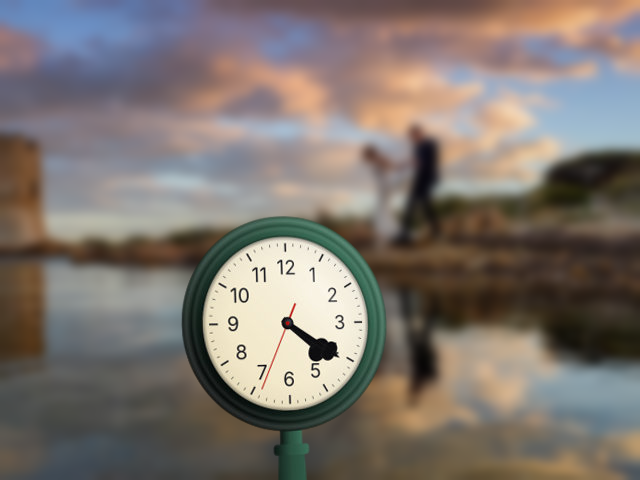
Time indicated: 4:20:34
